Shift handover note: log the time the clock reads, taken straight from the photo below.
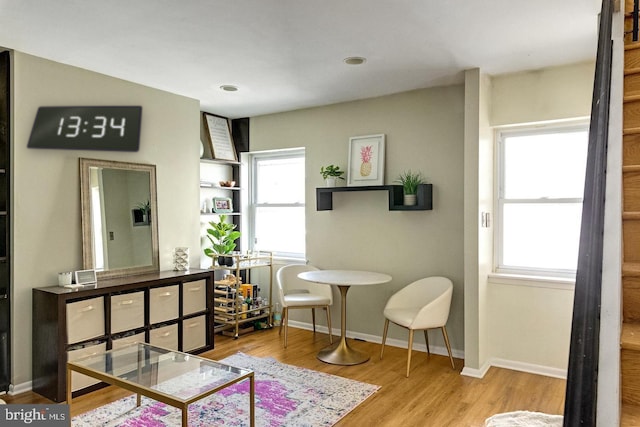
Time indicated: 13:34
